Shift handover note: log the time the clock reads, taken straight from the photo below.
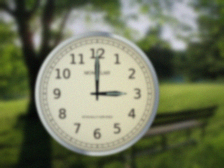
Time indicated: 3:00
